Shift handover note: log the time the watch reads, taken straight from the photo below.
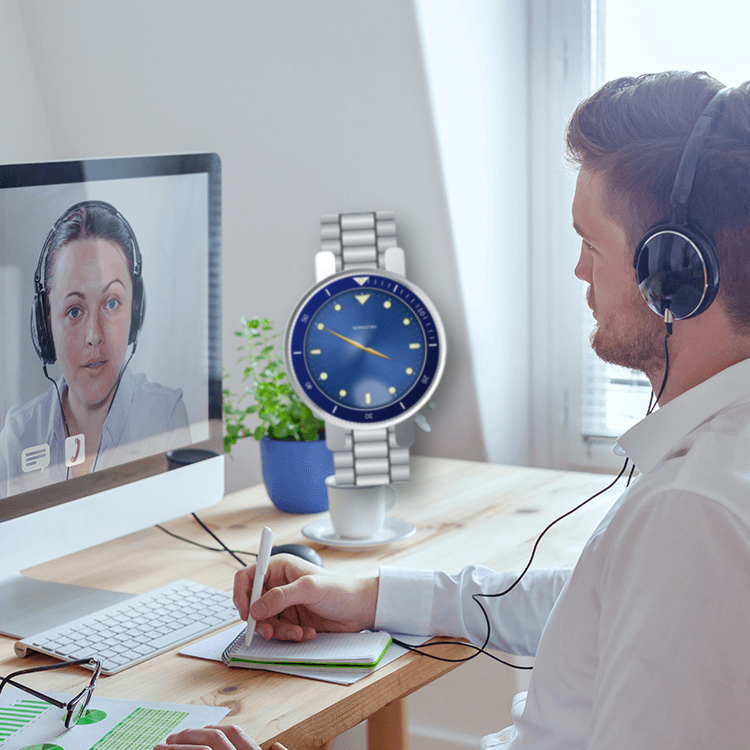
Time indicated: 3:50
